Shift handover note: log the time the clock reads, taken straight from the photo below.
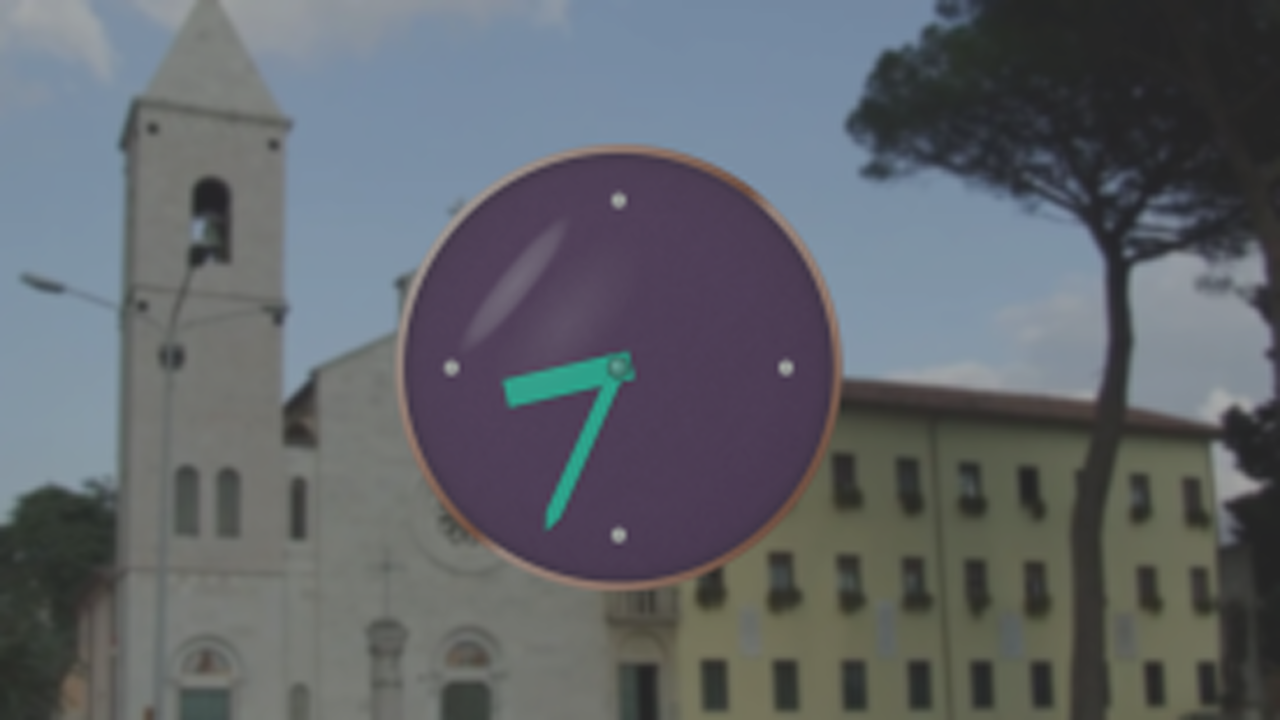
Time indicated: 8:34
